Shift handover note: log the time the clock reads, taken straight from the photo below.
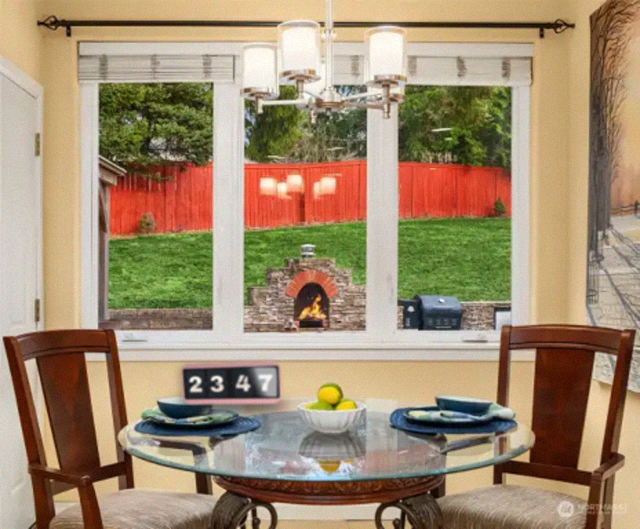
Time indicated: 23:47
